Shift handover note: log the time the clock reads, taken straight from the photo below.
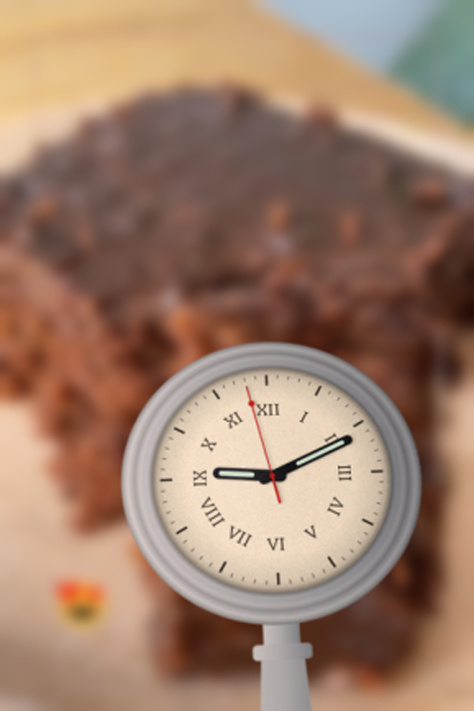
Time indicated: 9:10:58
